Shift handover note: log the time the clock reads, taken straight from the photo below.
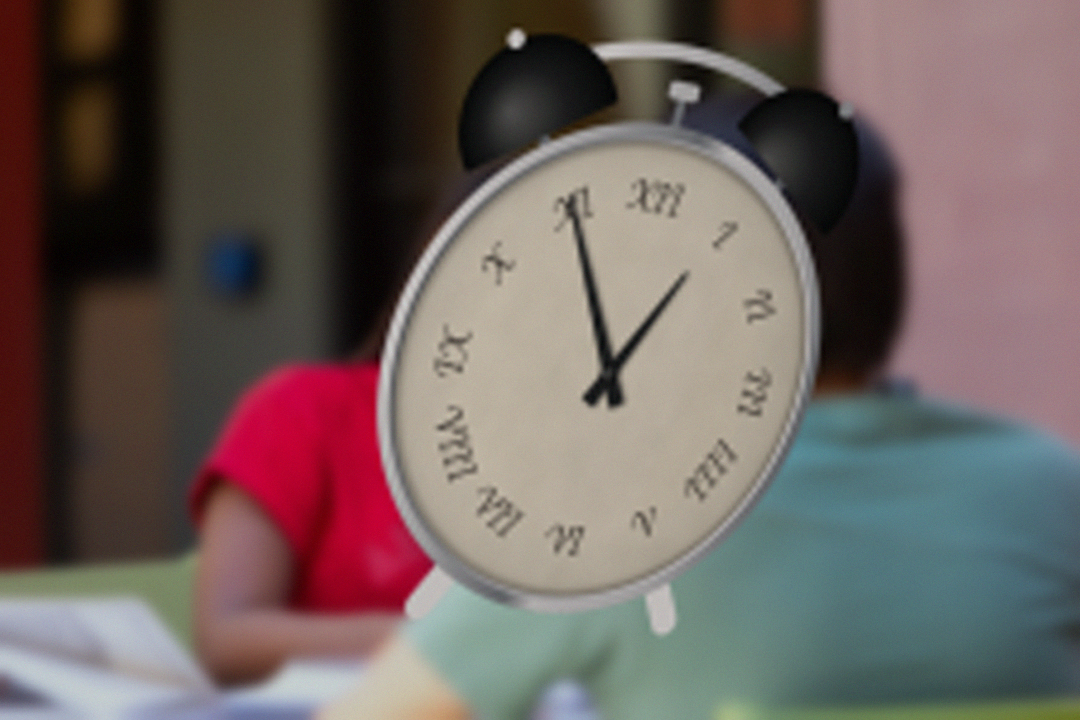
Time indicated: 12:55
